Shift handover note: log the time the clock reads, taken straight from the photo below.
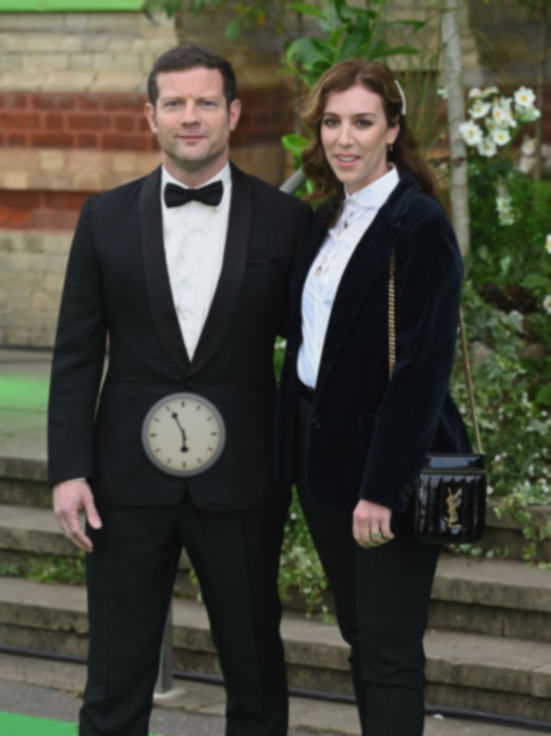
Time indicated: 5:56
